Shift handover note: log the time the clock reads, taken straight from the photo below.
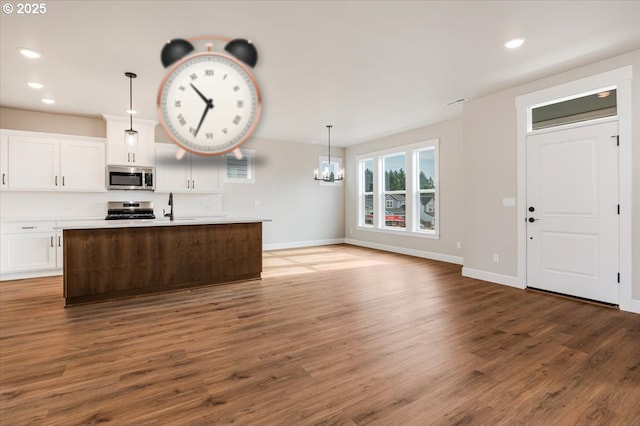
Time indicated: 10:34
